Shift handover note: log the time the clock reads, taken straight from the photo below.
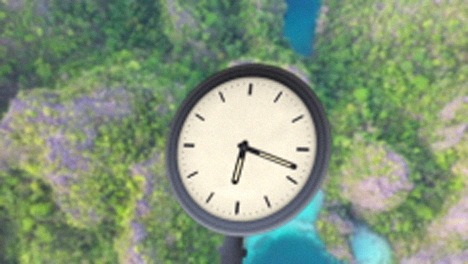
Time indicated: 6:18
